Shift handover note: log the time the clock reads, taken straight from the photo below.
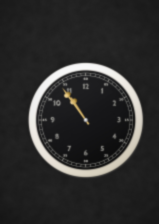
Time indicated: 10:54
